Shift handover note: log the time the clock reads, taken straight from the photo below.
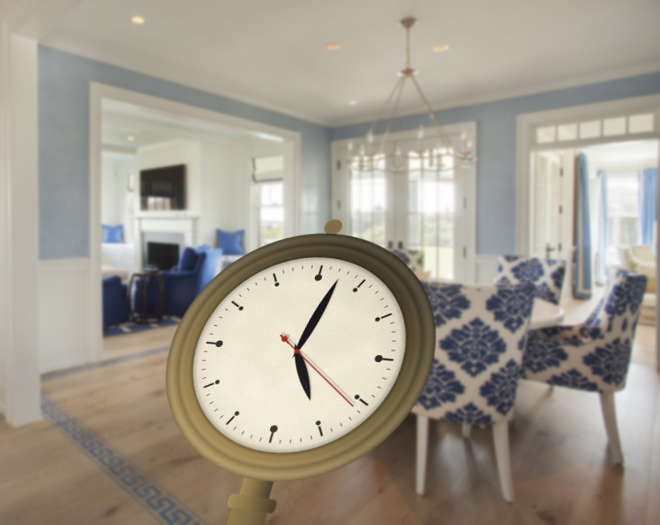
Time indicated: 5:02:21
